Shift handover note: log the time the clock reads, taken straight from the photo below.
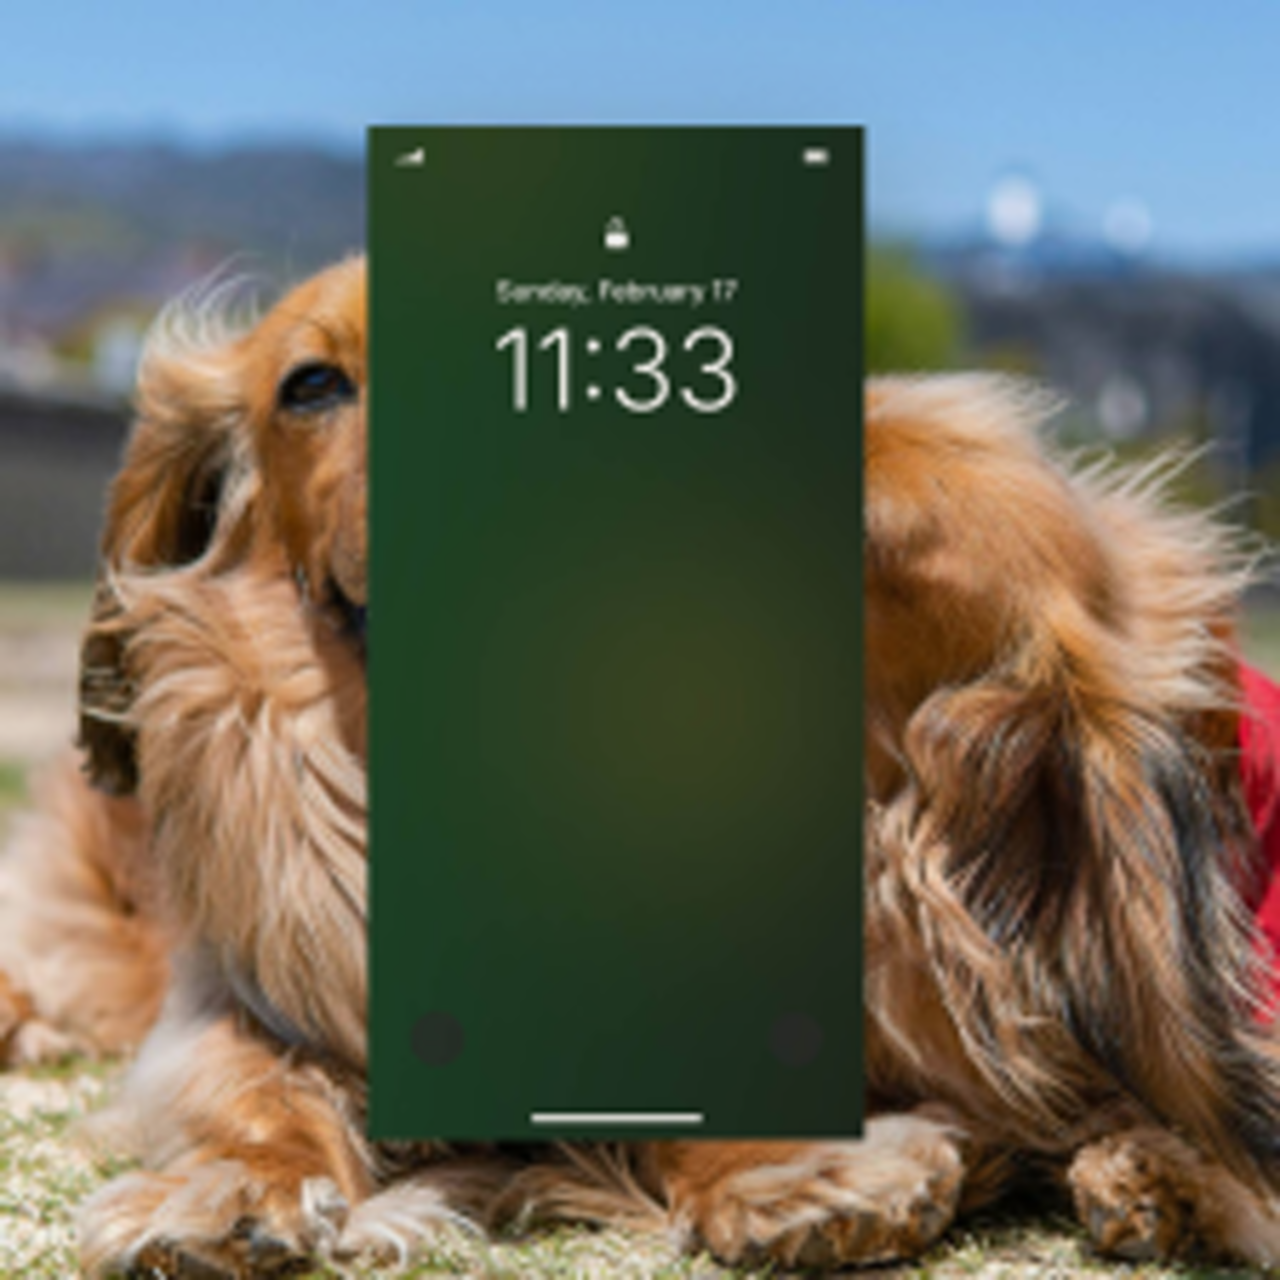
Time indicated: 11:33
